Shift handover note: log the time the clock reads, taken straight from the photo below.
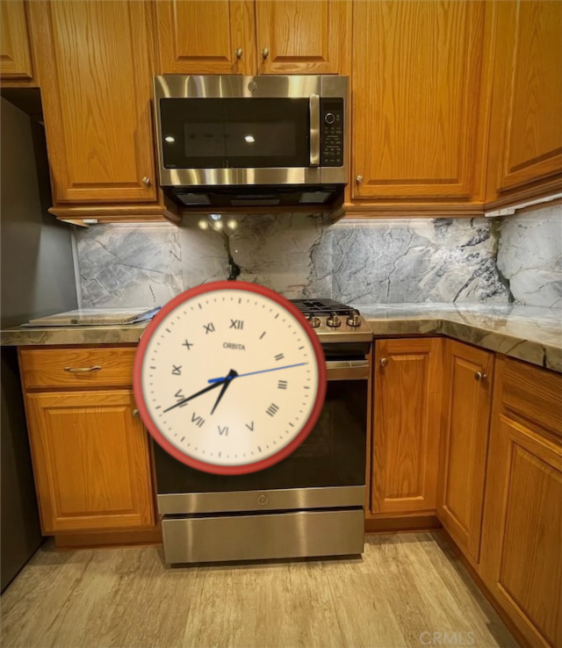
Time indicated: 6:39:12
